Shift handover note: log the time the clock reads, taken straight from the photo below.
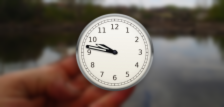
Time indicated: 9:47
